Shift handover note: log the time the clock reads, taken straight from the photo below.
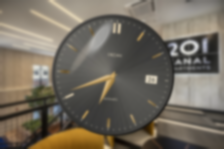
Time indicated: 6:41
